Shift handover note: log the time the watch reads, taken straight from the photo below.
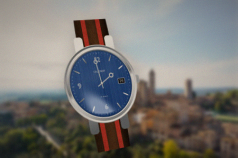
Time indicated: 1:59
